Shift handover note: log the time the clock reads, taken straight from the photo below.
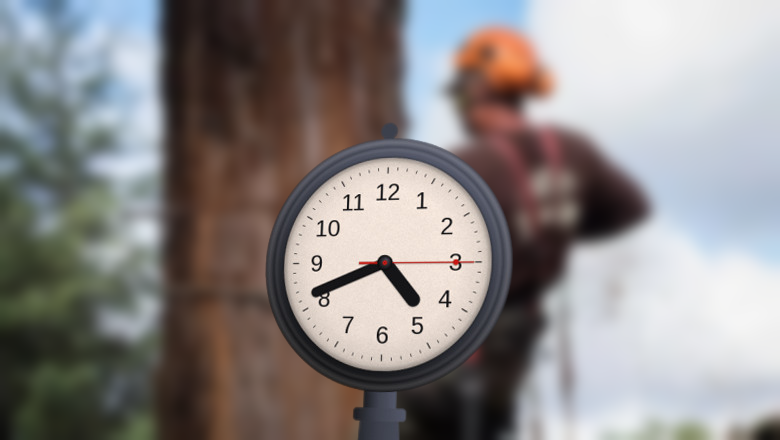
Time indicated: 4:41:15
